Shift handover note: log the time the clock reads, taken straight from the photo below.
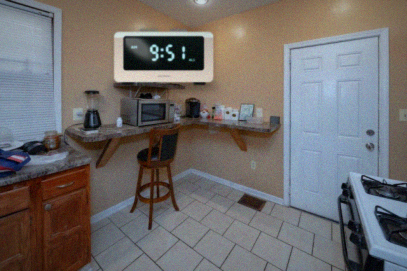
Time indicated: 9:51
